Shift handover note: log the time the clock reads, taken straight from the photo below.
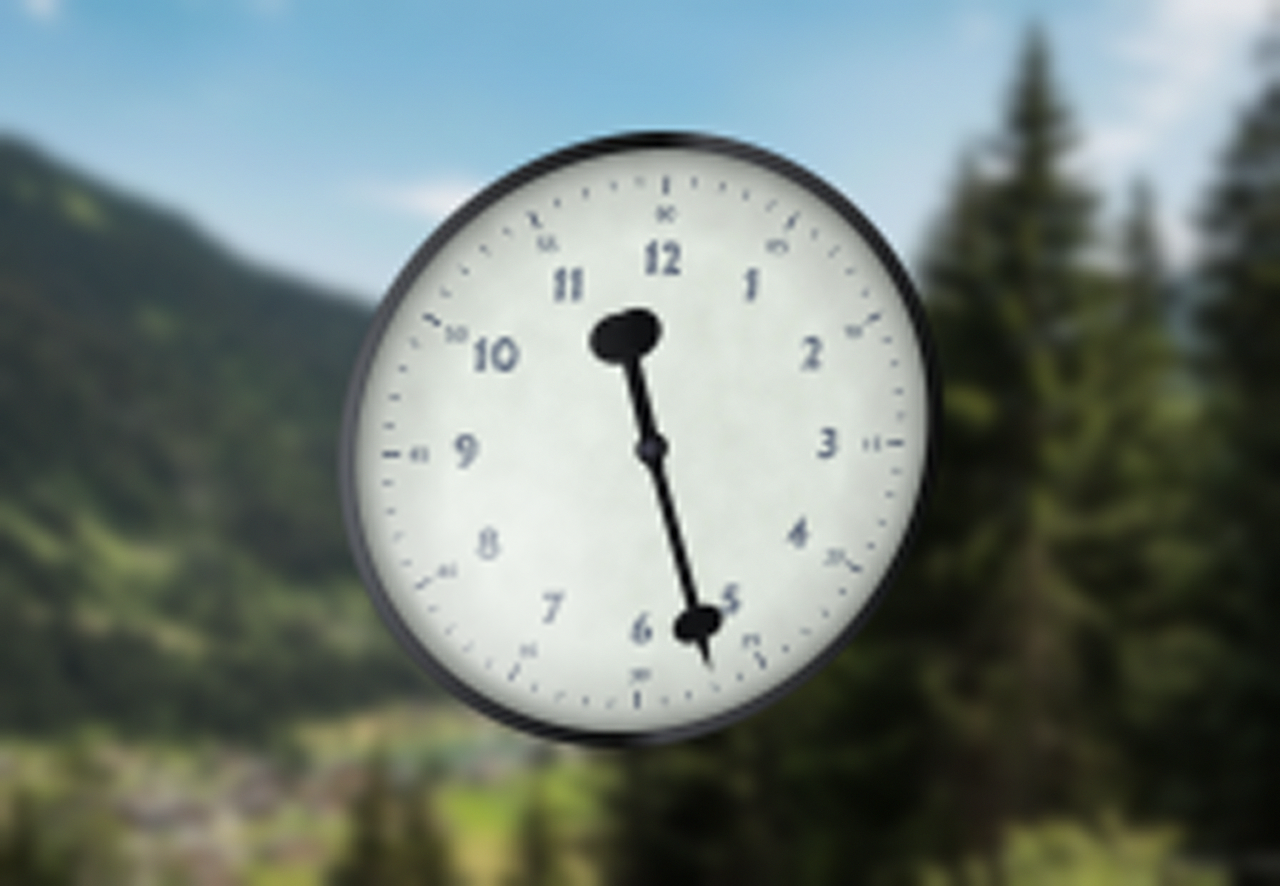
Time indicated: 11:27
